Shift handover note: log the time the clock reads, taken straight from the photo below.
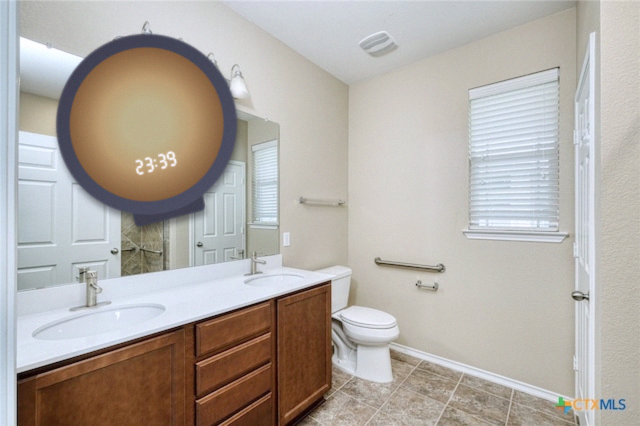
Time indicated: 23:39
